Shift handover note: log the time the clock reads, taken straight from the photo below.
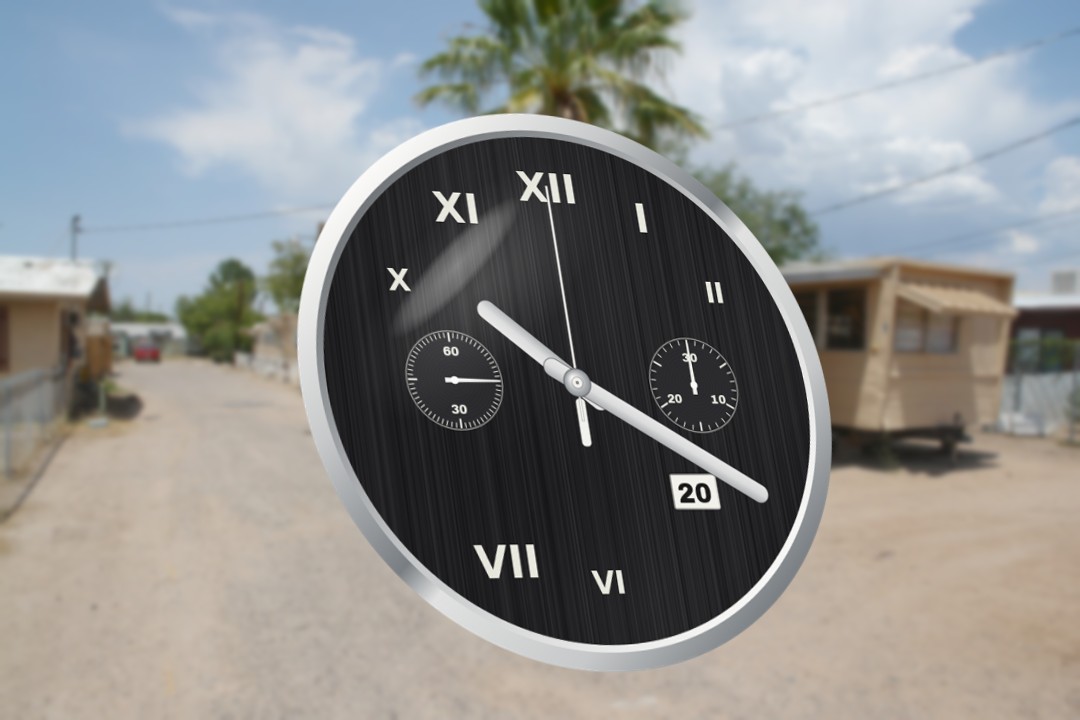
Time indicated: 10:20:15
